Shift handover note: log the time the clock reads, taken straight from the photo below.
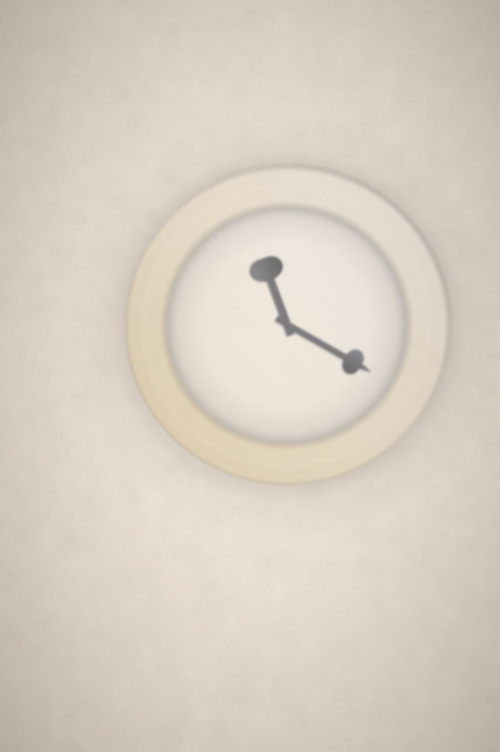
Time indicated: 11:20
